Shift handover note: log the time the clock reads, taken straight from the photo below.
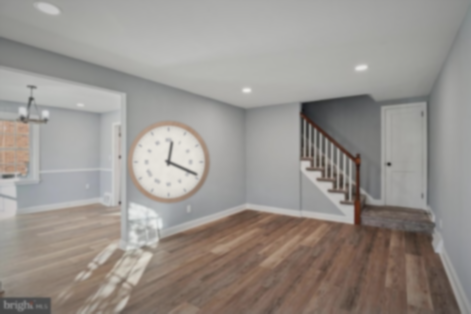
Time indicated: 12:19
